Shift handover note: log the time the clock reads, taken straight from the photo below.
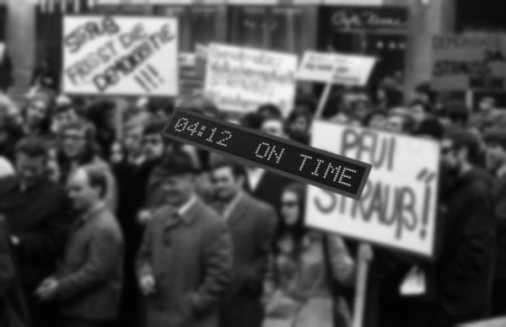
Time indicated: 4:12
